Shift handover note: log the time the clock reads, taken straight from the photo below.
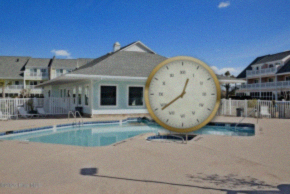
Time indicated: 12:39
